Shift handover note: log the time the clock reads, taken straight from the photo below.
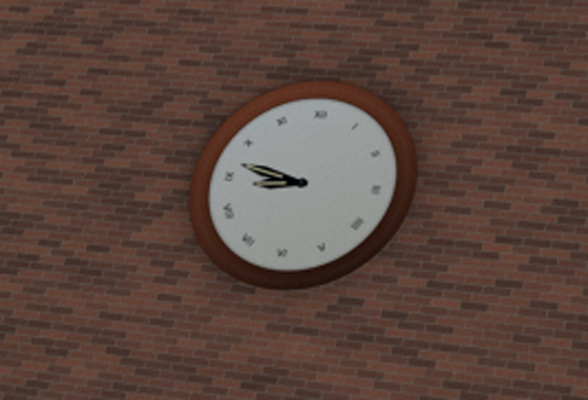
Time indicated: 8:47
